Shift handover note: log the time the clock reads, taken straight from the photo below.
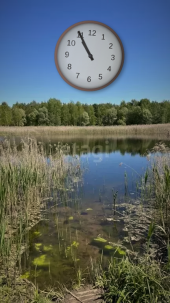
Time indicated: 10:55
